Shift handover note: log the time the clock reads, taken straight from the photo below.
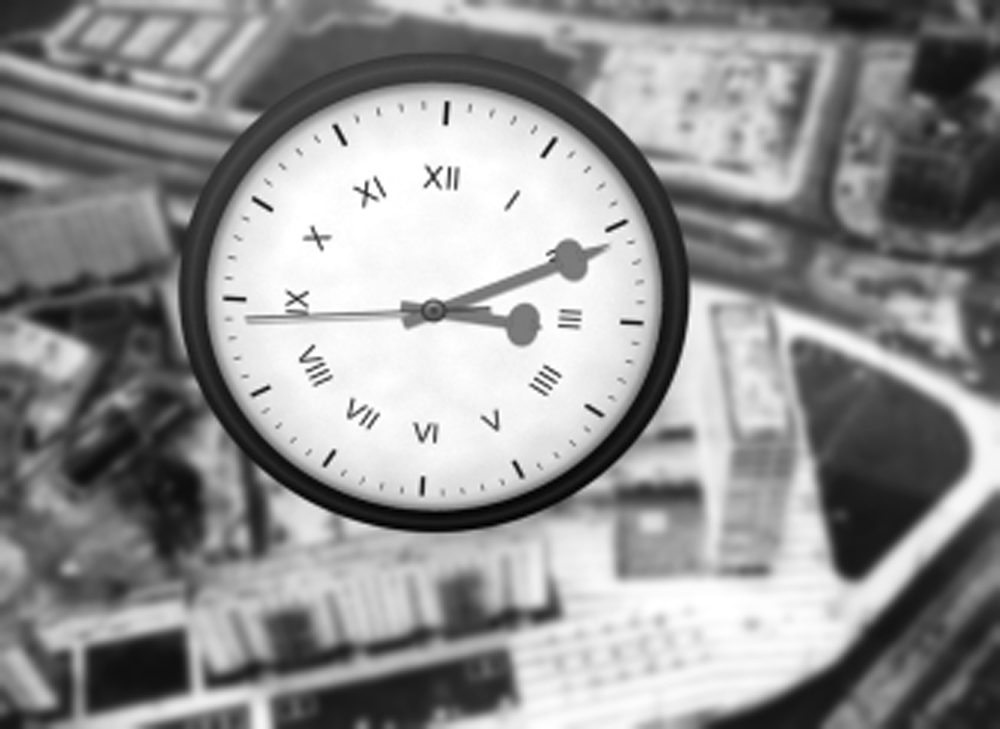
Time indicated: 3:10:44
